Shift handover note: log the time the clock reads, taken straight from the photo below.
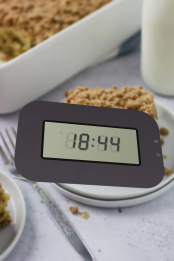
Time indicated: 18:44
